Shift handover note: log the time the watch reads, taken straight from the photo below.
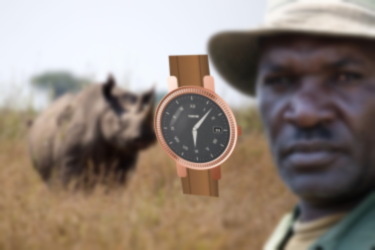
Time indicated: 6:07
